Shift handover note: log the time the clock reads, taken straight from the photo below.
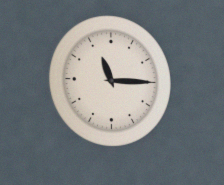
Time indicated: 11:15
